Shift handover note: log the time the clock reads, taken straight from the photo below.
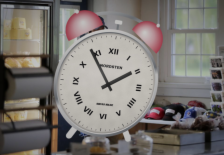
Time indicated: 1:54
